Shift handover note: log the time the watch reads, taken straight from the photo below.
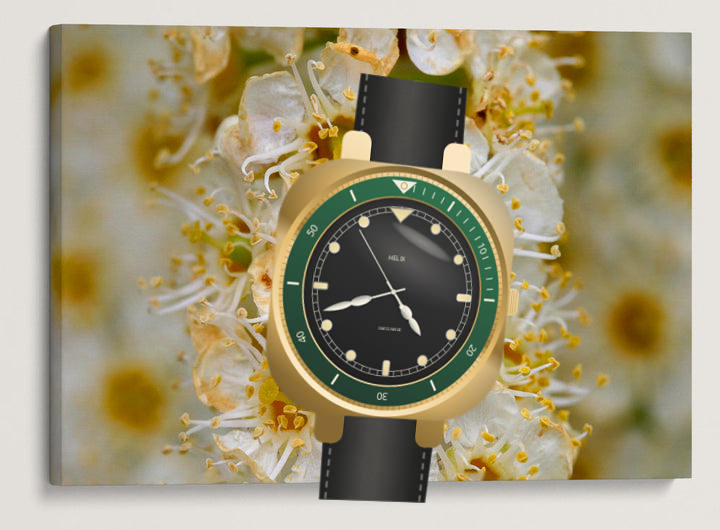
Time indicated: 4:41:54
